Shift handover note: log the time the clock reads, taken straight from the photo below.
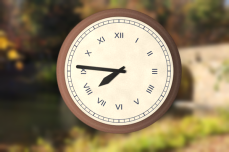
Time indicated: 7:46
